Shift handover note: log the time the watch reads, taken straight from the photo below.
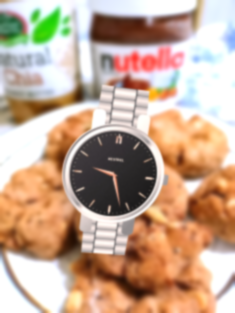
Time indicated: 9:27
